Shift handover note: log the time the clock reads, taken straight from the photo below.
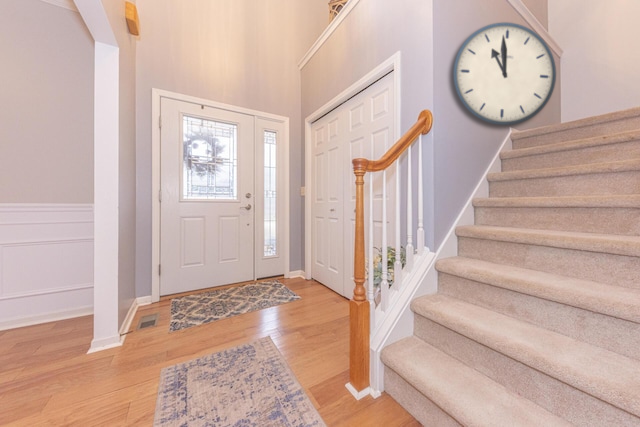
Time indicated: 10:59
